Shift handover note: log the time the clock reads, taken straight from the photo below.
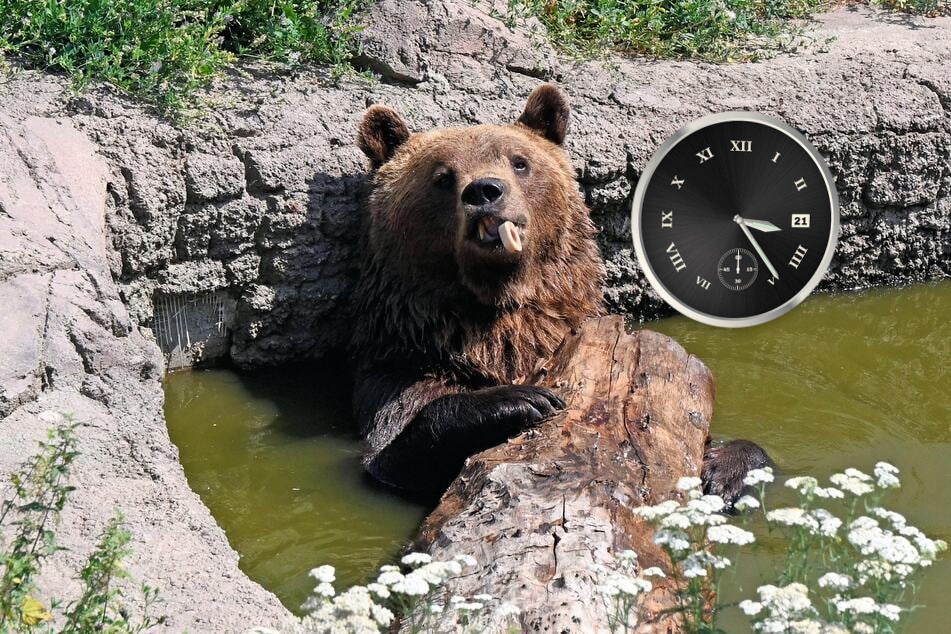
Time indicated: 3:24
